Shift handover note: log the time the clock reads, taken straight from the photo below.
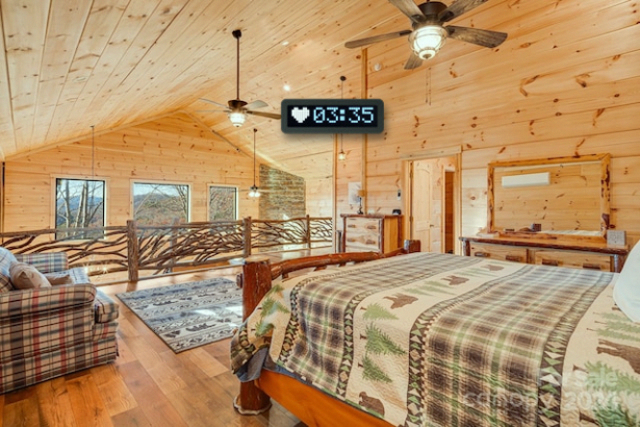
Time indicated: 3:35
